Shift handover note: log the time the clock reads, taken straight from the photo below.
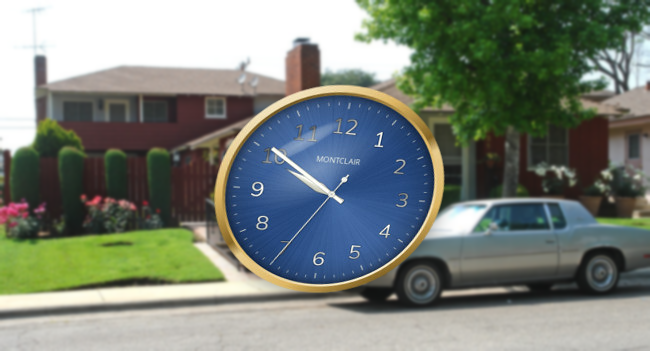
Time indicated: 9:50:35
